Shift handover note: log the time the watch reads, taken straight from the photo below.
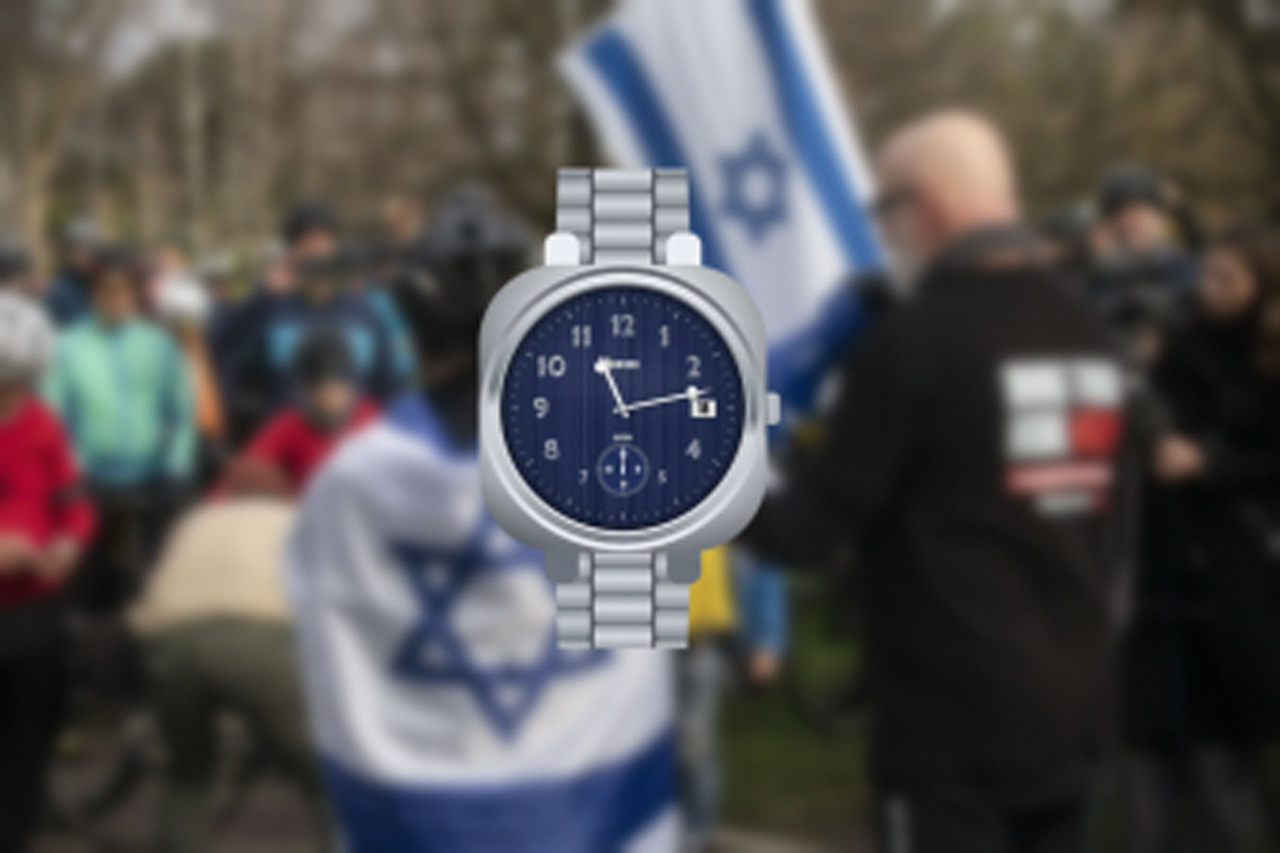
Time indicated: 11:13
